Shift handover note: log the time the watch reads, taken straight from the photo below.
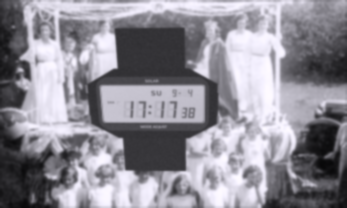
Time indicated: 17:17:38
